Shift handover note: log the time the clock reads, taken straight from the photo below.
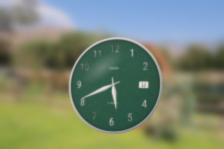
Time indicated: 5:41
